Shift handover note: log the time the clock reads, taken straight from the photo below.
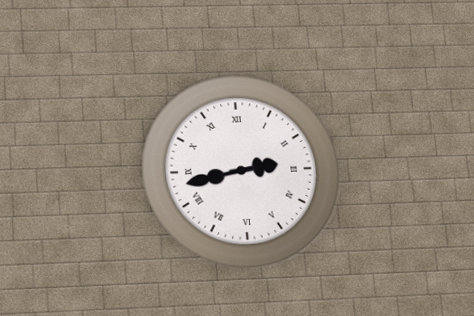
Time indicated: 2:43
